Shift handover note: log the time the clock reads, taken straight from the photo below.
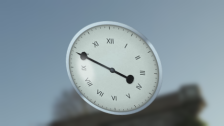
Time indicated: 3:49
